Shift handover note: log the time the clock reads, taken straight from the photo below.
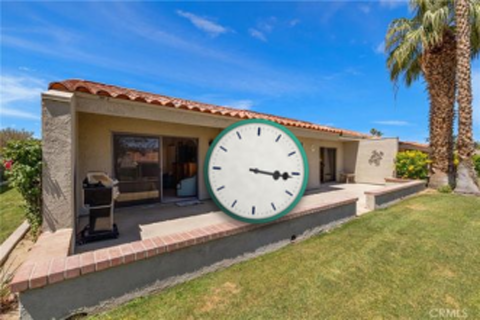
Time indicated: 3:16
